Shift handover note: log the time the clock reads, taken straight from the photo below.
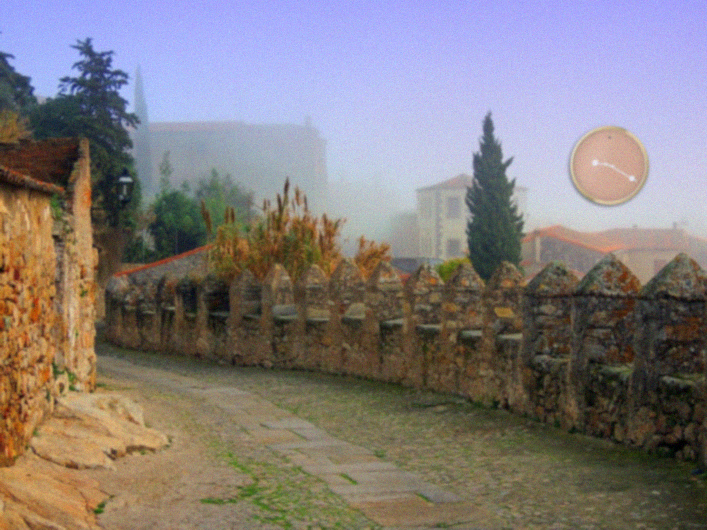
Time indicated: 9:20
